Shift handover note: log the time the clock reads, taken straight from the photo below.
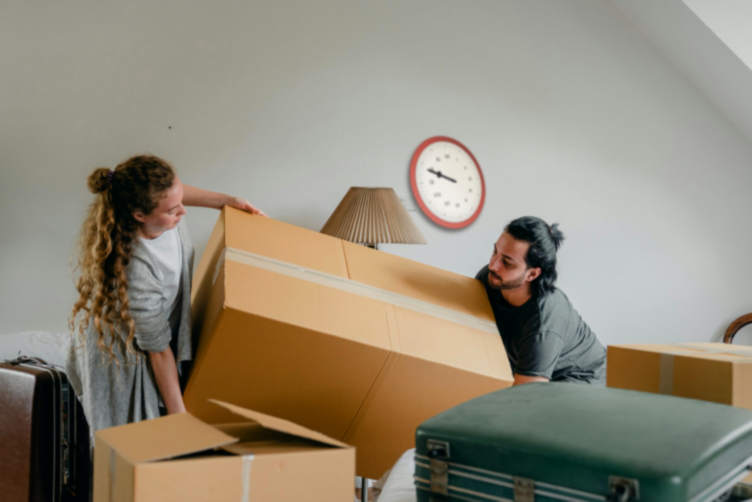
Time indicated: 9:49
